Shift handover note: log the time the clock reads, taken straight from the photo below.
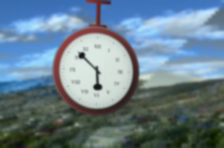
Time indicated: 5:52
